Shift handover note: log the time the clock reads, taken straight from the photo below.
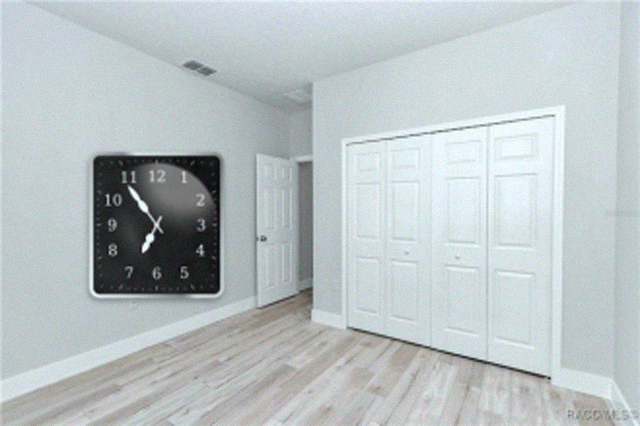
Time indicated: 6:54
